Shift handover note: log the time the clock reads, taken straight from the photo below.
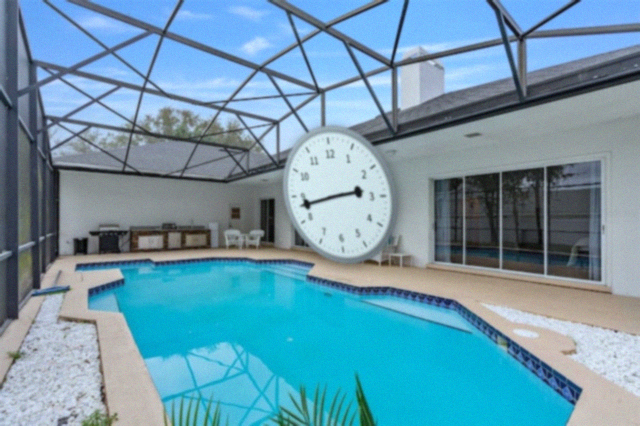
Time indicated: 2:43
